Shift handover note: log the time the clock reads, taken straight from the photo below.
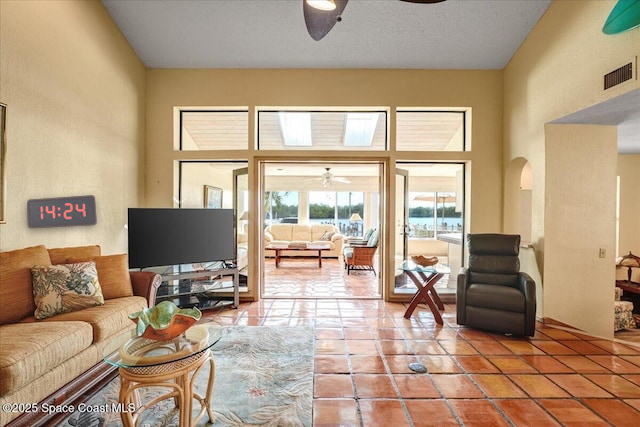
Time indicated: 14:24
